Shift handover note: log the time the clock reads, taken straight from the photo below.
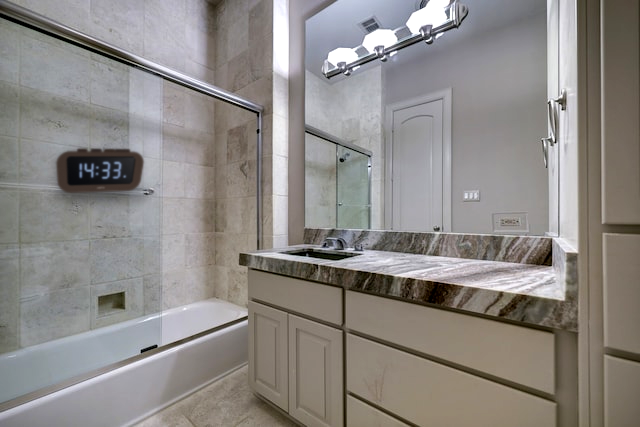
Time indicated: 14:33
